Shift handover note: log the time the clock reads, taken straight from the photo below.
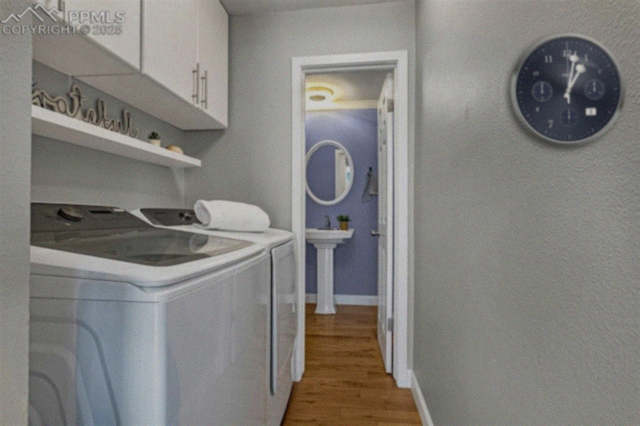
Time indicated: 1:02
